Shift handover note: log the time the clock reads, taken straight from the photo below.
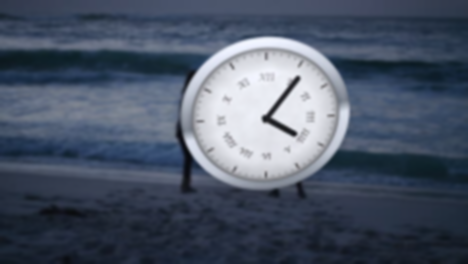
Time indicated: 4:06
